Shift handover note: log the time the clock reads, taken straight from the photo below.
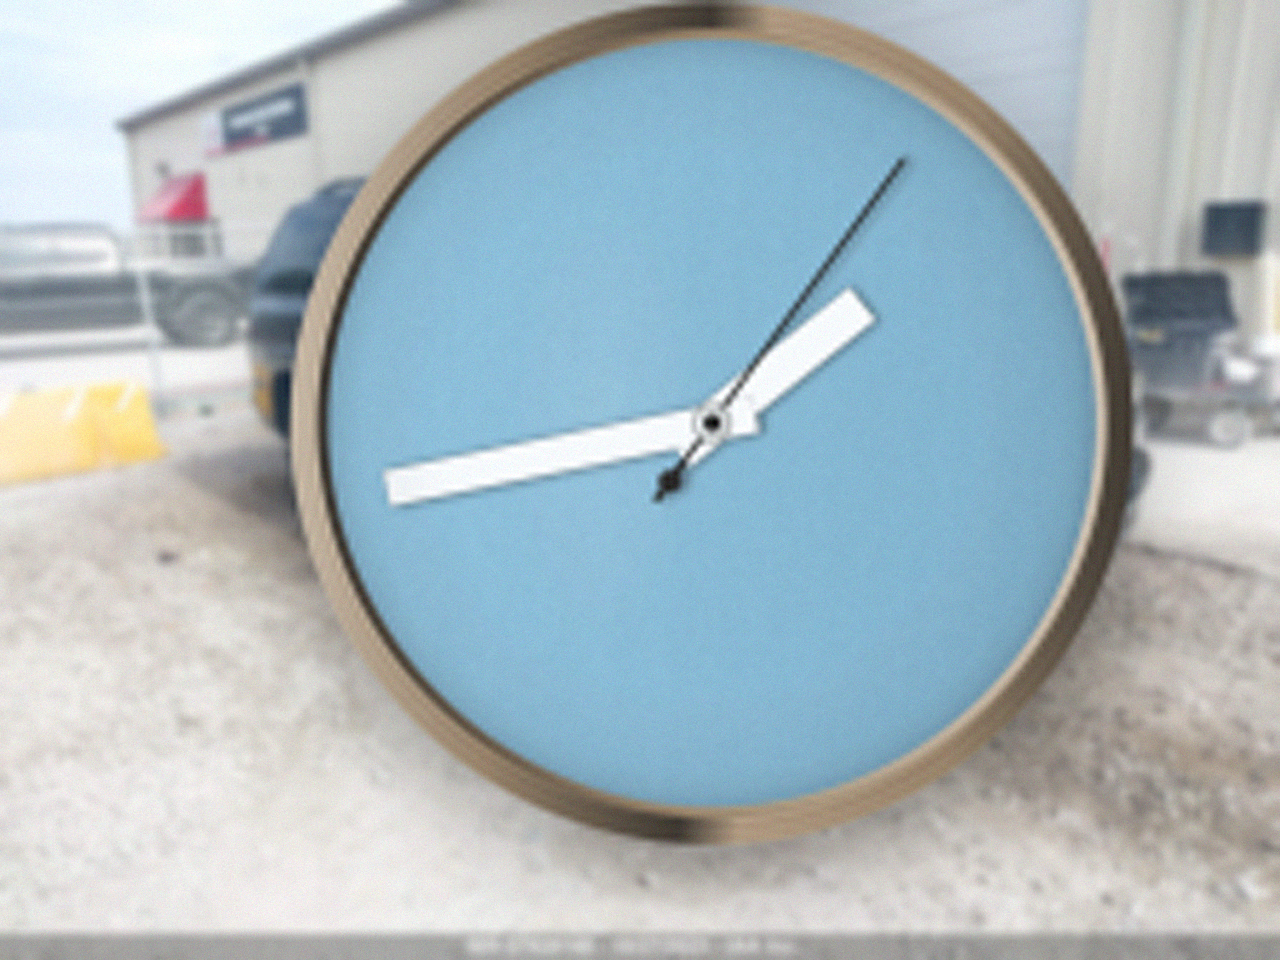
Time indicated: 1:43:06
